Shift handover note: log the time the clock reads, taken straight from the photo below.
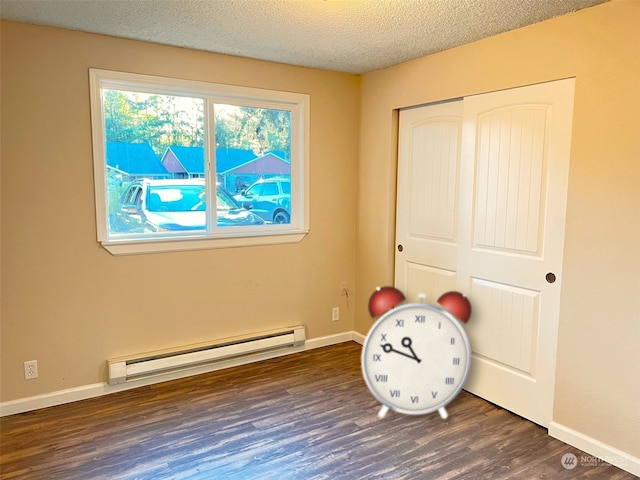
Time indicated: 10:48
